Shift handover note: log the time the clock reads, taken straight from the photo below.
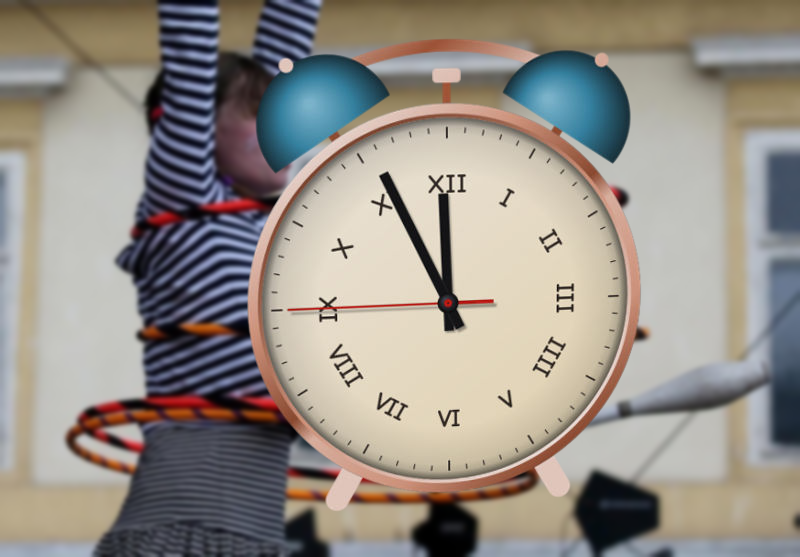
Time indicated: 11:55:45
